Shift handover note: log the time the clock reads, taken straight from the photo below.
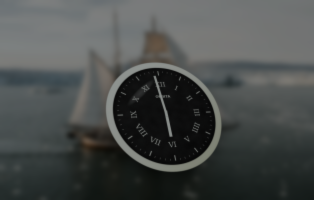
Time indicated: 5:59
